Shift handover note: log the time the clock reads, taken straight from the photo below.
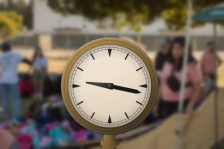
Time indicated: 9:17
